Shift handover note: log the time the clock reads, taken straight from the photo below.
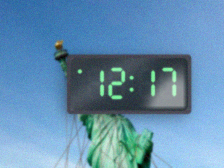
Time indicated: 12:17
